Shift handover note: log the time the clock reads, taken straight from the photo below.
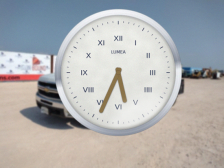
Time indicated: 5:34
